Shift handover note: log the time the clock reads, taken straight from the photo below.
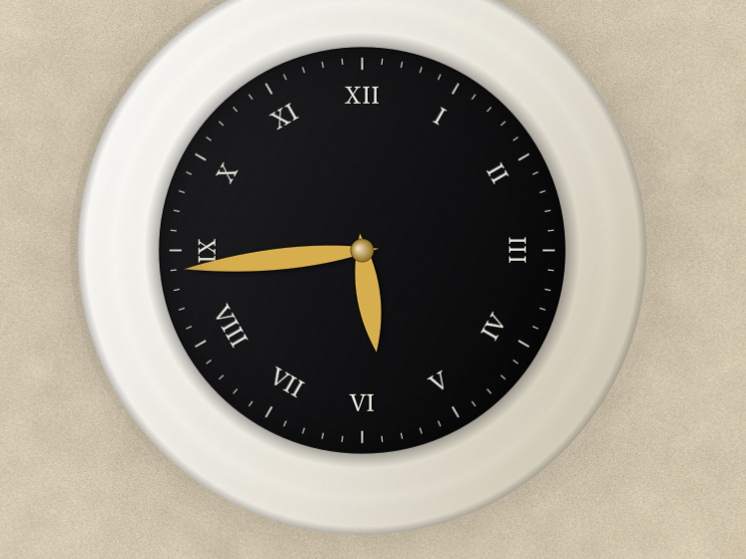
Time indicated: 5:44
